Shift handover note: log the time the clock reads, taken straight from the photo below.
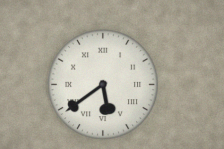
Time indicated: 5:39
